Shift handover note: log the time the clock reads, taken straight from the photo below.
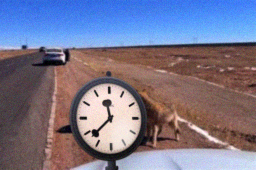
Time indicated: 11:38
